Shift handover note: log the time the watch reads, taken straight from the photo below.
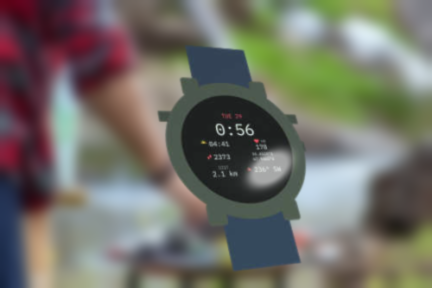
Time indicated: 0:56
